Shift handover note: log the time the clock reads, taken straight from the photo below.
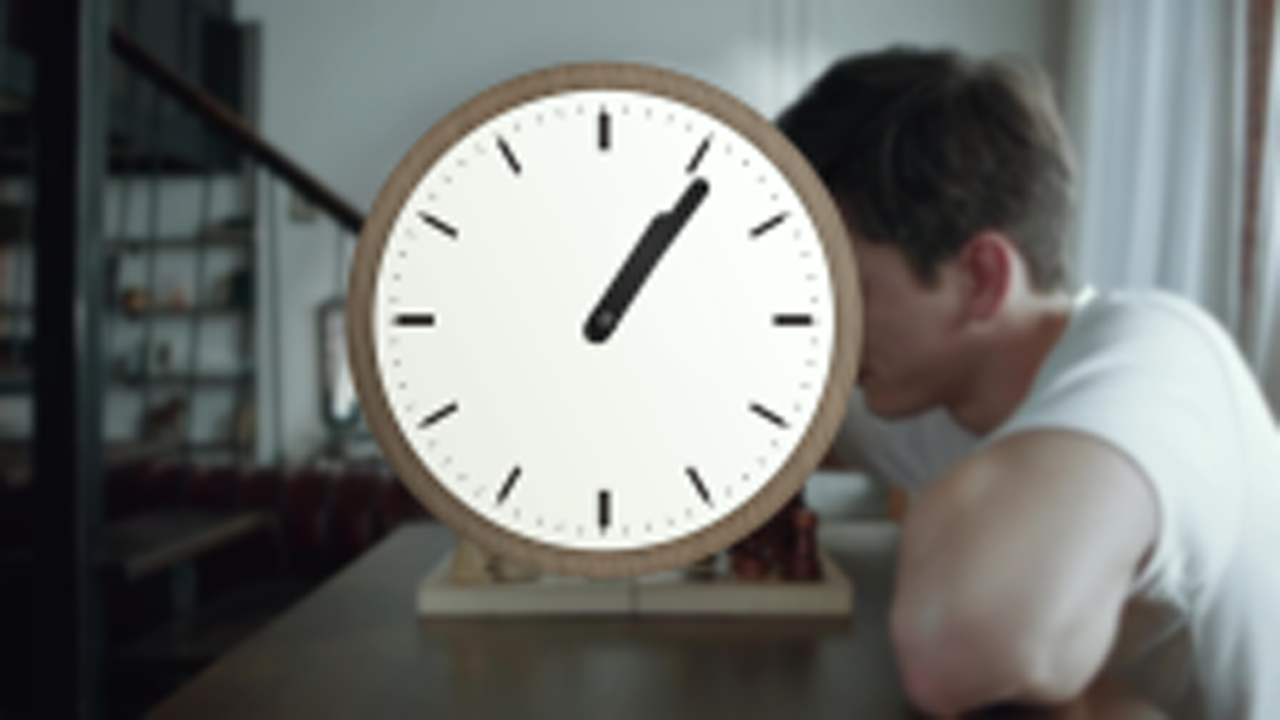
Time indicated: 1:06
